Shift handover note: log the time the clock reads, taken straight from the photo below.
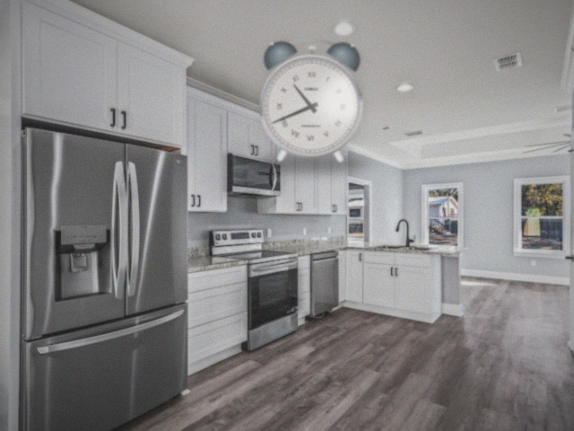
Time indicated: 10:41
